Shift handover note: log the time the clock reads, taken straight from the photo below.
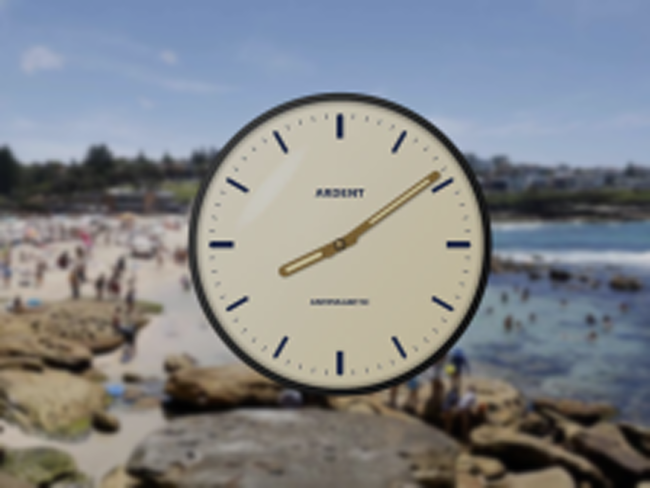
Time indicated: 8:09
